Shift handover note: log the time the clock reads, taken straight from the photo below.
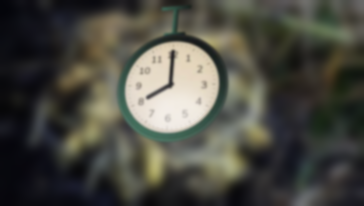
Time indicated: 8:00
